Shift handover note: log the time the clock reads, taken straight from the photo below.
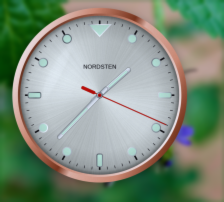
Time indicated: 1:37:19
